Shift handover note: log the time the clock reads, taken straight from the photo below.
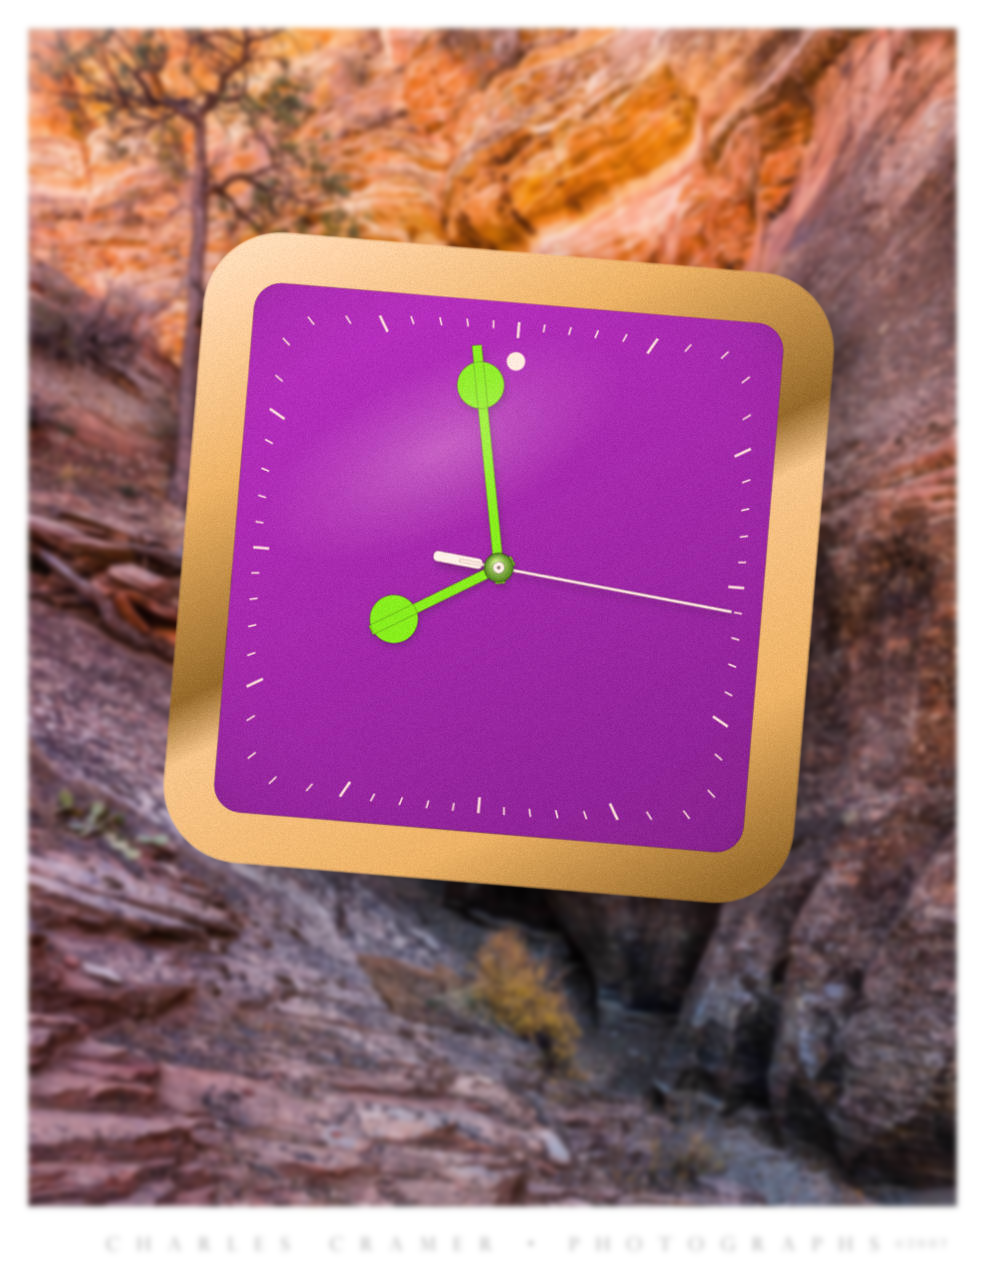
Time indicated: 7:58:16
